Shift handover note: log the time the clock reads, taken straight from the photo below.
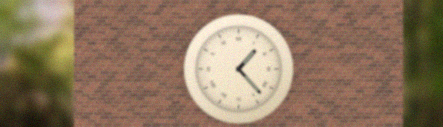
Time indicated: 1:23
